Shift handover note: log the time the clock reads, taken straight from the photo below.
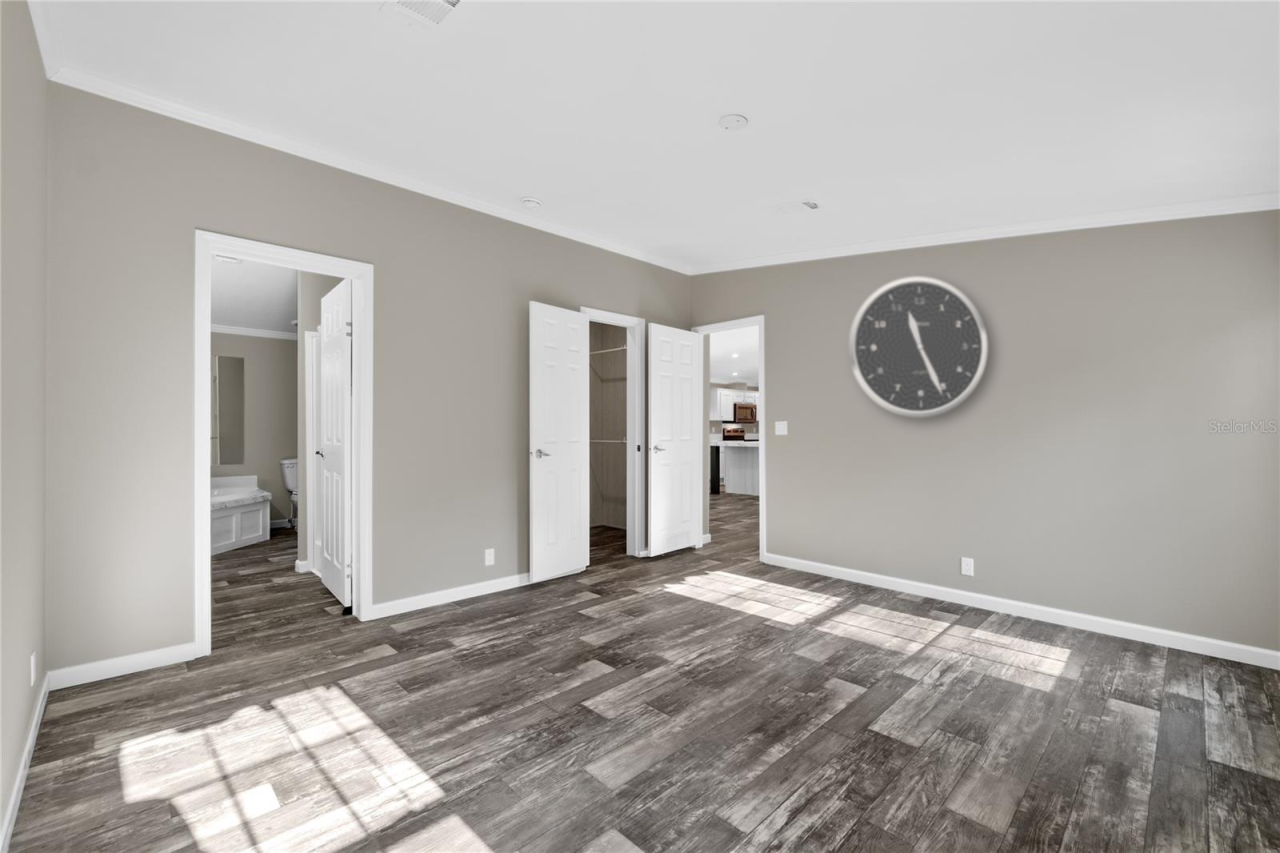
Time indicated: 11:26
